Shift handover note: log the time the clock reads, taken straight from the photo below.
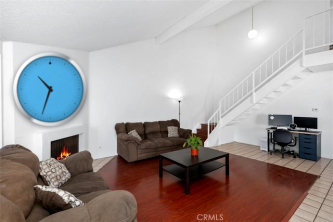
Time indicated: 10:33
